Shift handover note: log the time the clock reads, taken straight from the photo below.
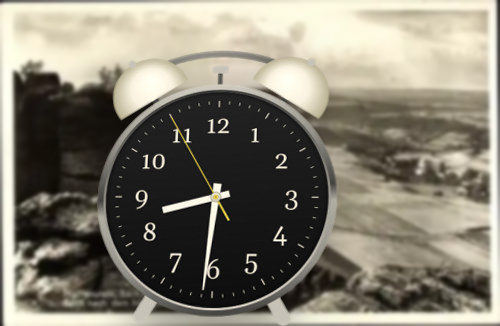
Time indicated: 8:30:55
